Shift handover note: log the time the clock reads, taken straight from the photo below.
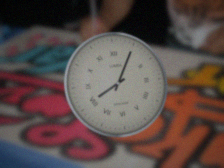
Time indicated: 8:05
